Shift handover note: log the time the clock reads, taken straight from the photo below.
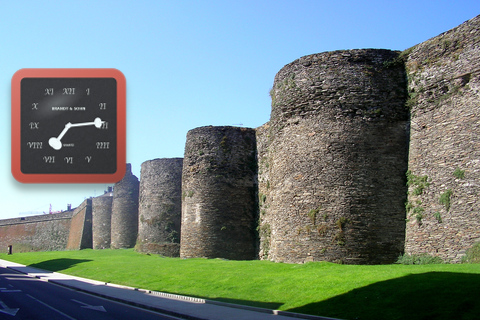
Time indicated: 7:14
